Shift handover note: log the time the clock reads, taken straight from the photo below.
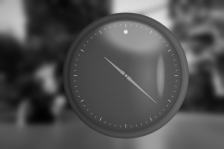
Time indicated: 10:22
